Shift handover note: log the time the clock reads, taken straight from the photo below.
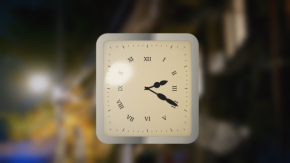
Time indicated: 2:20
